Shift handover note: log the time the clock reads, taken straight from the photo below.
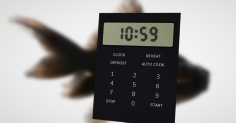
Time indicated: 10:59
